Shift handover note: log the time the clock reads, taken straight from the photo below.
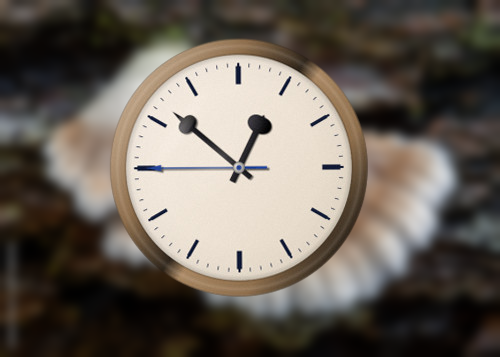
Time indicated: 12:51:45
